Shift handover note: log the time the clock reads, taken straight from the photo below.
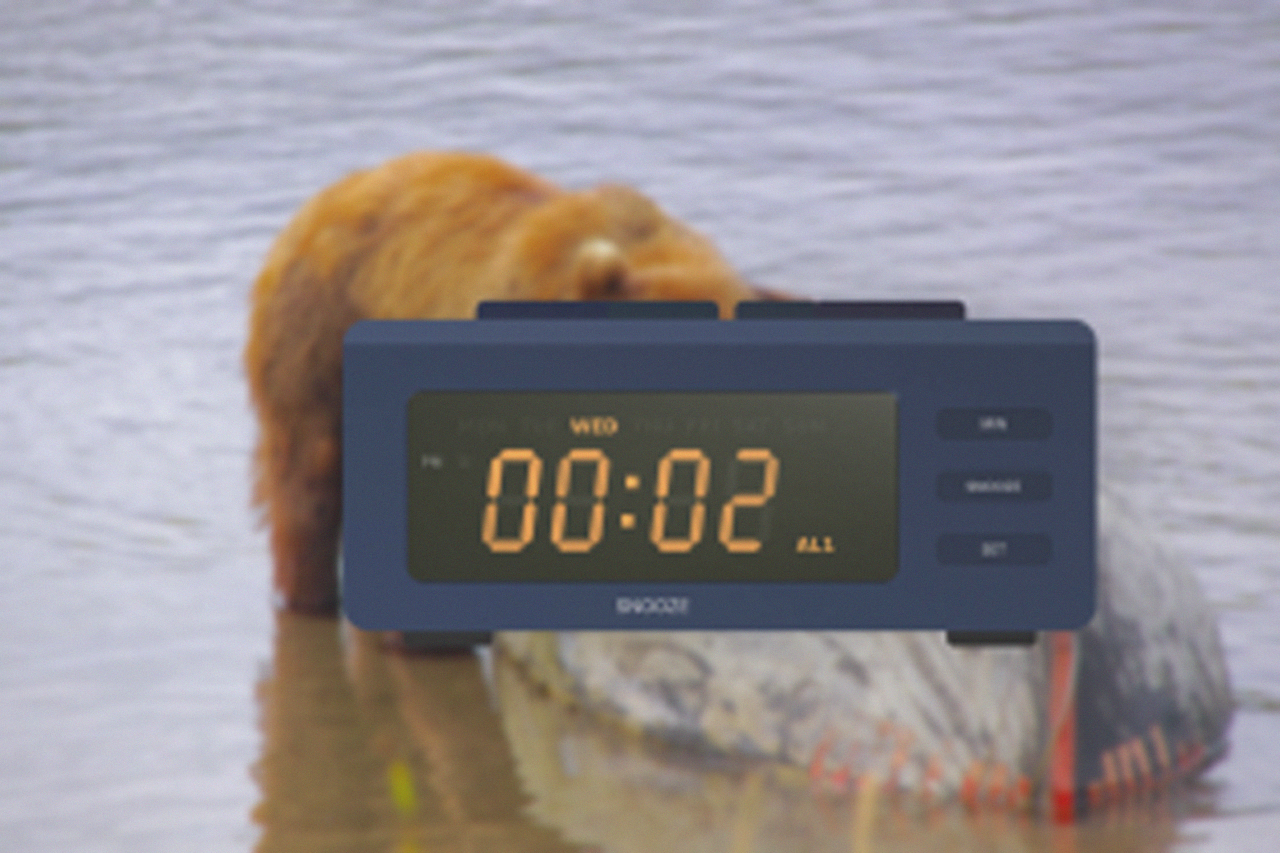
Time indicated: 0:02
